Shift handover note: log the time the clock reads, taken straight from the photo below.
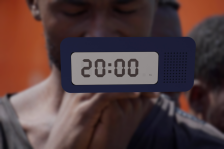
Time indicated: 20:00
